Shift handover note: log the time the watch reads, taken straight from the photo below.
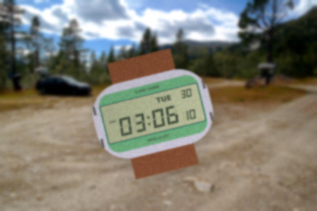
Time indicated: 3:06
